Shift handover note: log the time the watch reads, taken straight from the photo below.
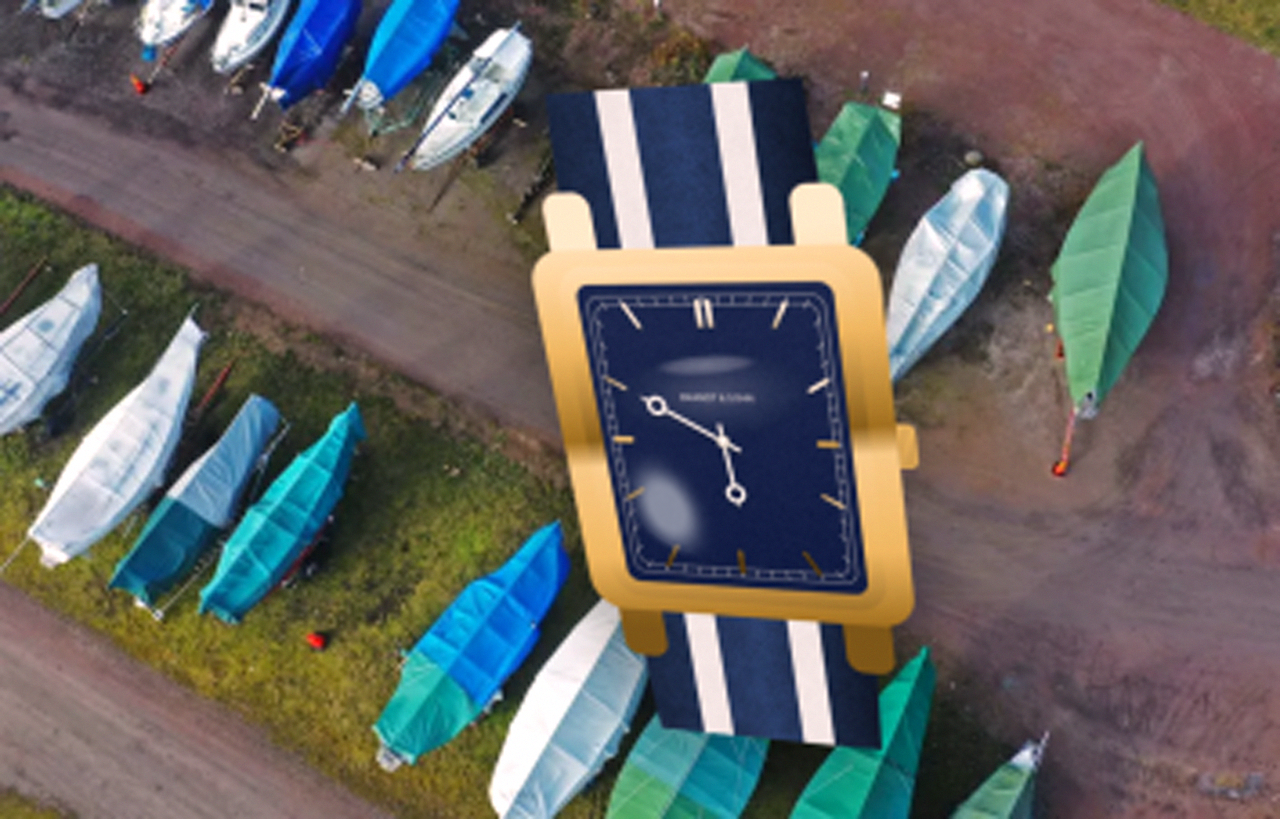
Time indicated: 5:50
